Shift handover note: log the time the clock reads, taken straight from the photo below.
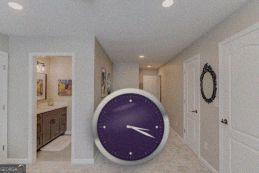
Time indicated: 3:19
